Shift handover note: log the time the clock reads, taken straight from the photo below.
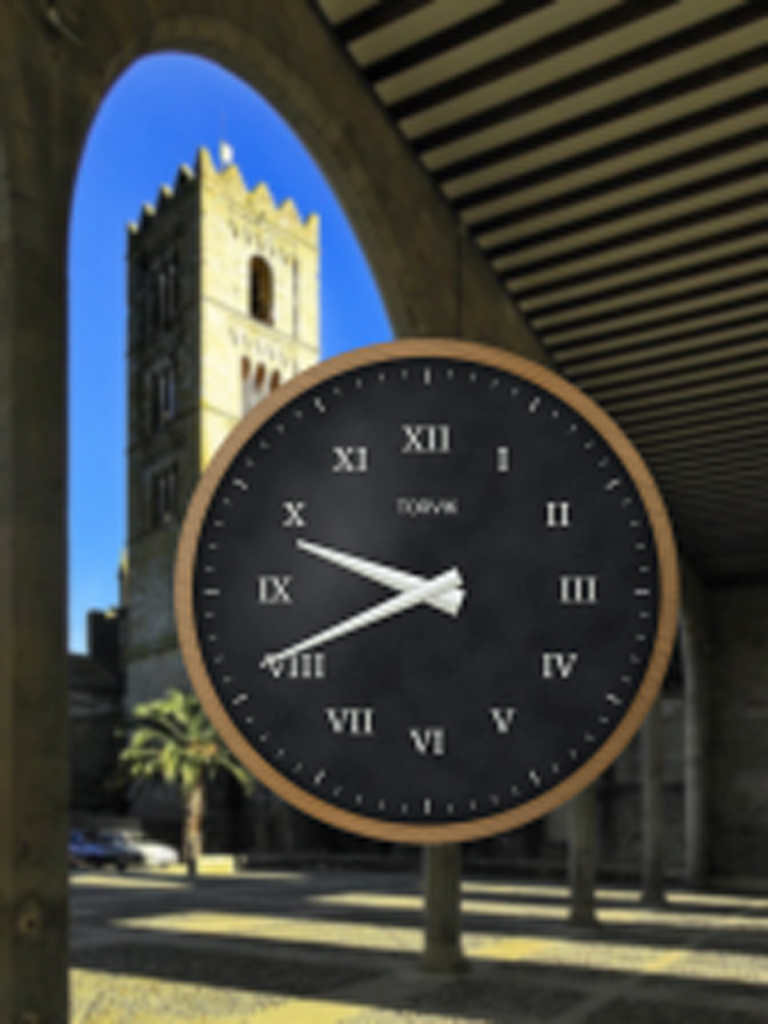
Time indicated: 9:41
